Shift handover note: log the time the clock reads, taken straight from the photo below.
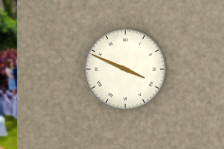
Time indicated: 3:49
